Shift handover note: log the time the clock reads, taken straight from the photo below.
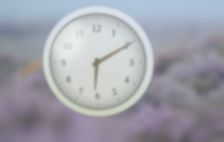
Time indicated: 6:10
